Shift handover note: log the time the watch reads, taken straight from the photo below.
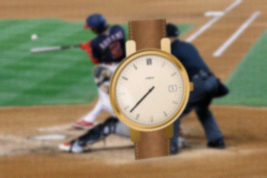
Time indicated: 7:38
